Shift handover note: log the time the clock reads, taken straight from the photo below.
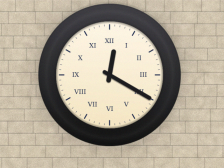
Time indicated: 12:20
